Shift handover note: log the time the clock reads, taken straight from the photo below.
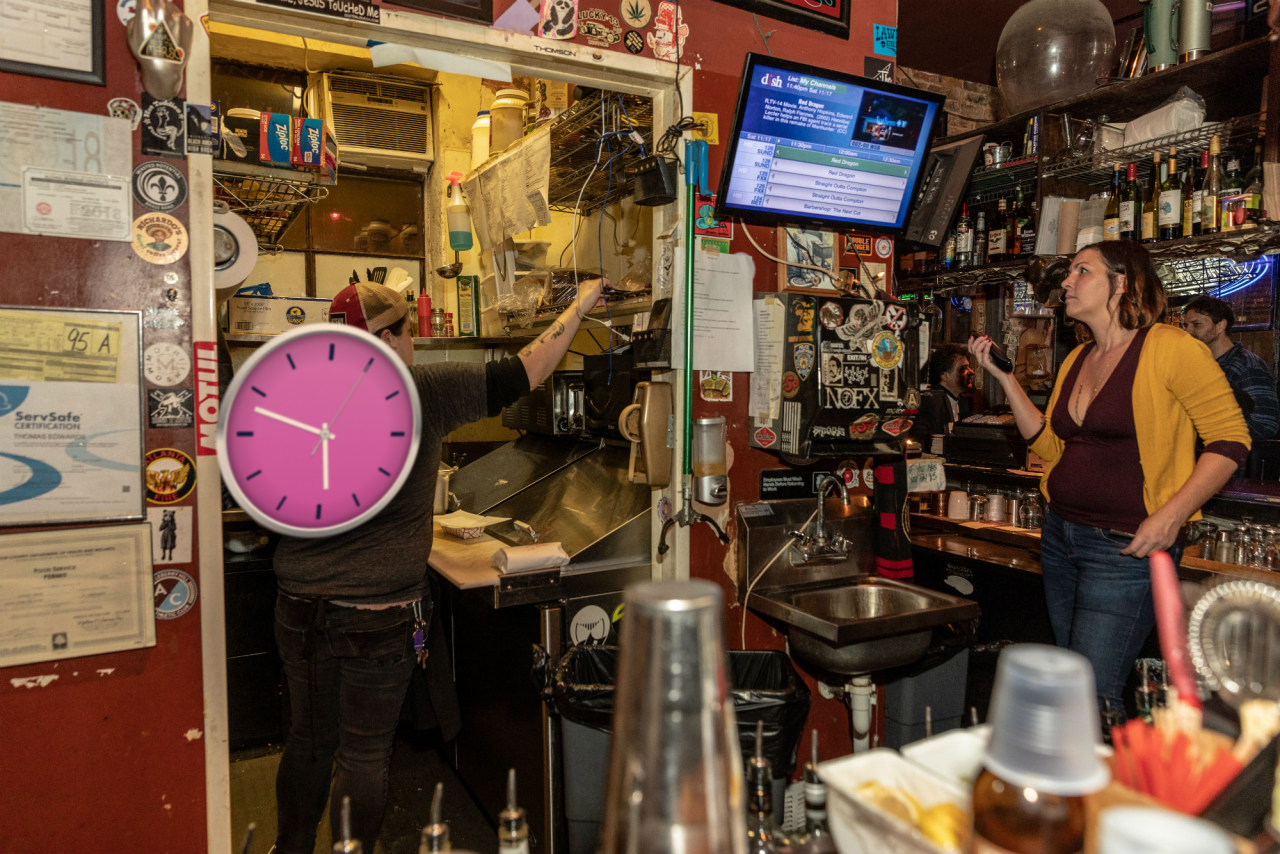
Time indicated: 5:48:05
